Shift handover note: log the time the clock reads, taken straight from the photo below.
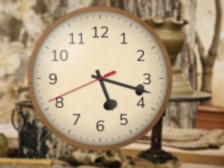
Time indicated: 5:17:41
